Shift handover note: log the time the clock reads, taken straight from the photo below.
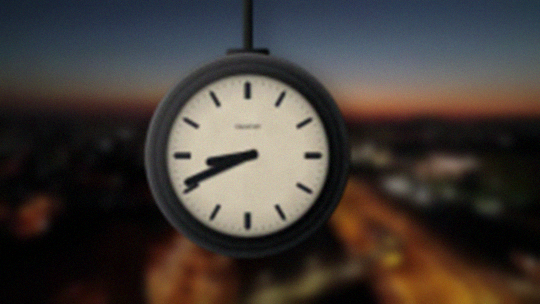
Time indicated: 8:41
